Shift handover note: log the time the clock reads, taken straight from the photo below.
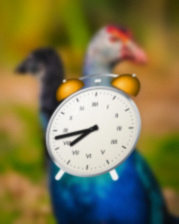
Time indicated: 7:43
